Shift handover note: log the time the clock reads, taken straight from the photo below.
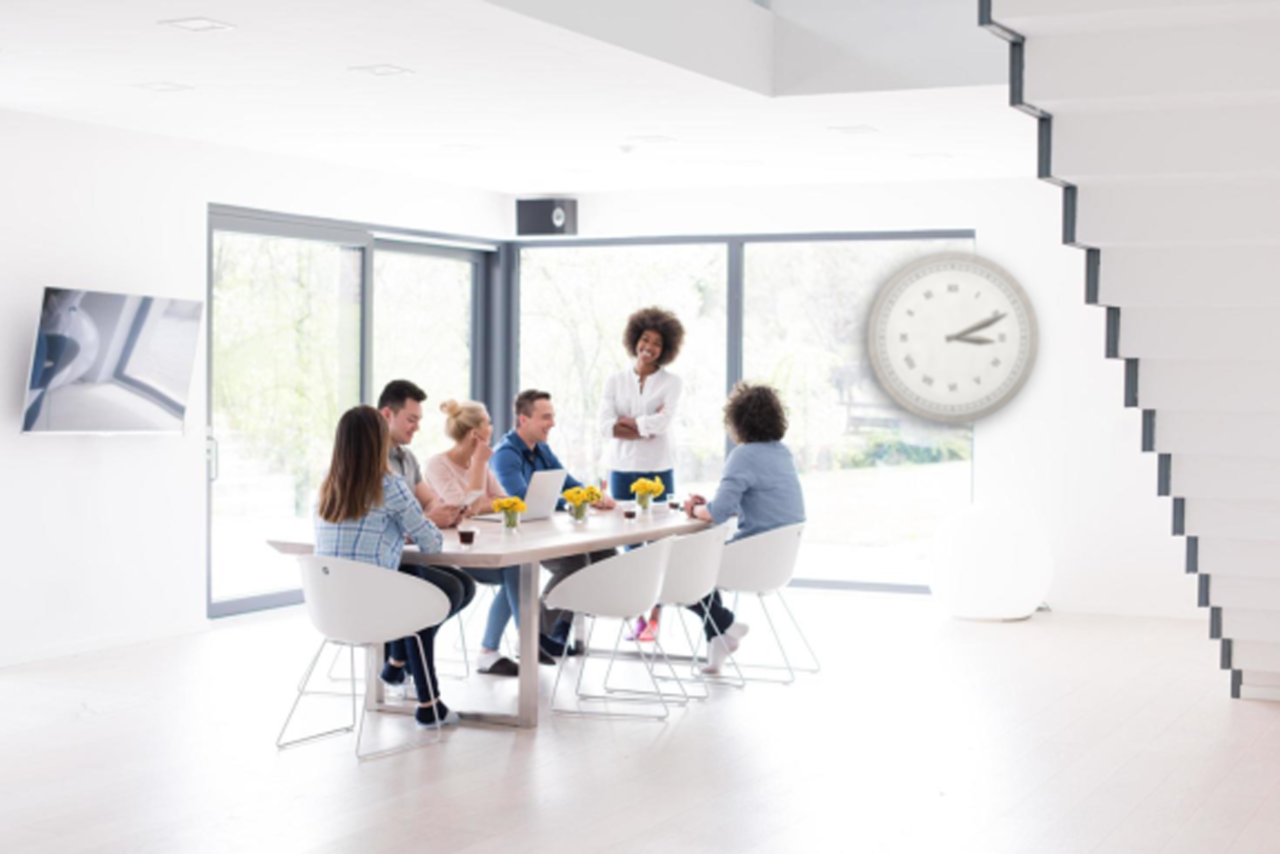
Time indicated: 3:11
